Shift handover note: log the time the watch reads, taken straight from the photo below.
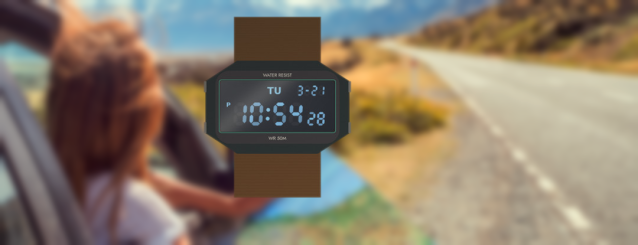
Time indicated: 10:54:28
